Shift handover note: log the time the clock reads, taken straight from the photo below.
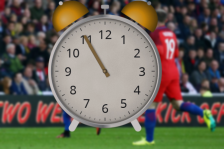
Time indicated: 10:55
